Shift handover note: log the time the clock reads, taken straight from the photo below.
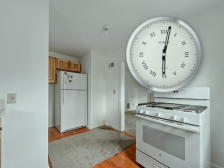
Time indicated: 6:02
